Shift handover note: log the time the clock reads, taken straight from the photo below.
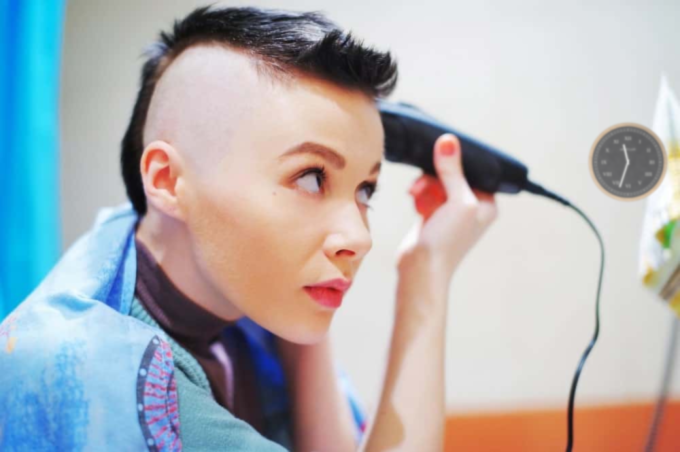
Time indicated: 11:33
